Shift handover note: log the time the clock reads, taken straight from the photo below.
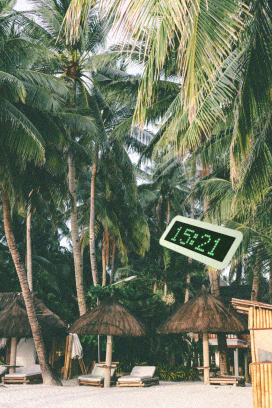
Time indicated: 15:21
